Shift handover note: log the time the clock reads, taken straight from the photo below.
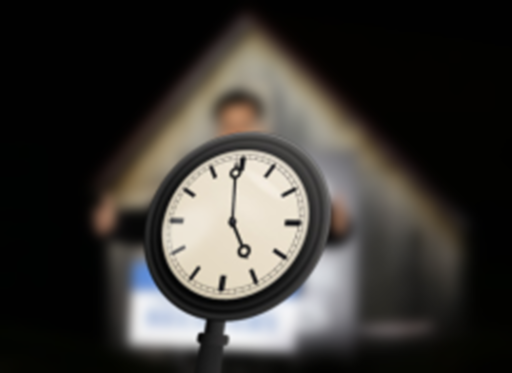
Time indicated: 4:59
